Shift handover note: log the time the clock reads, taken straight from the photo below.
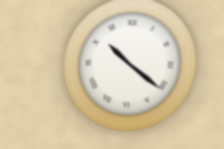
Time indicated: 10:21
